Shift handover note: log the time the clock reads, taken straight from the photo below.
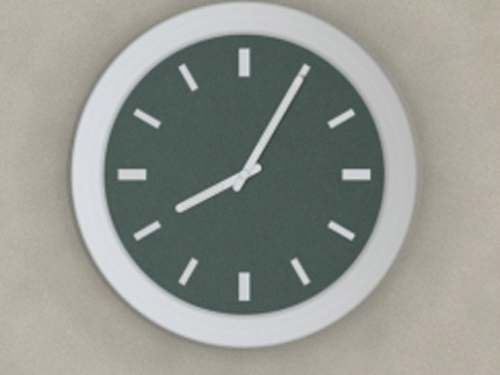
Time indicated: 8:05
